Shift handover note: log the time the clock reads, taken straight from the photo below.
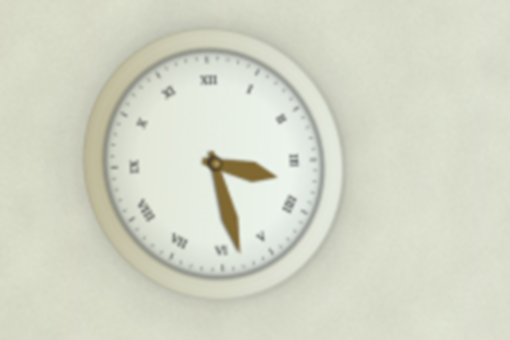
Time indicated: 3:28
